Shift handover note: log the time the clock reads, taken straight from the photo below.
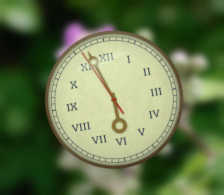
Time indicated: 5:56:56
